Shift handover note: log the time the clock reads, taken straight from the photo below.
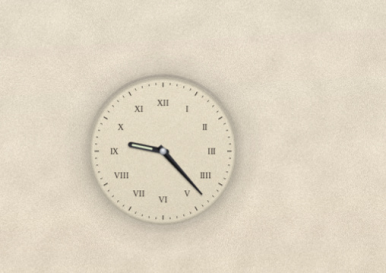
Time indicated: 9:23
